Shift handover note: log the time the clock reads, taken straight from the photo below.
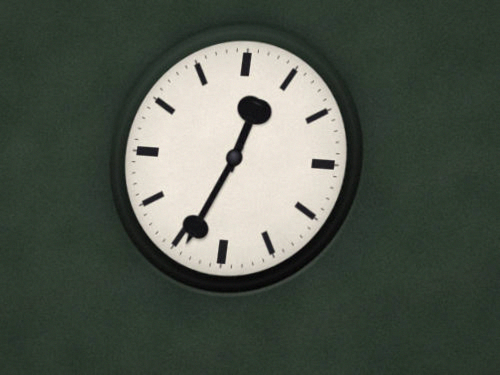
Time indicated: 12:34
